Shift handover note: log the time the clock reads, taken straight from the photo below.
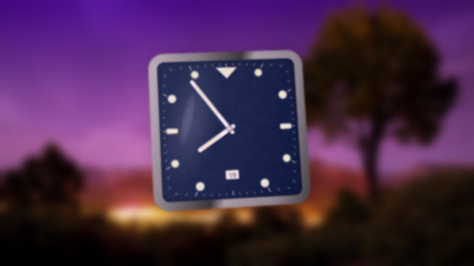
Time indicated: 7:54
